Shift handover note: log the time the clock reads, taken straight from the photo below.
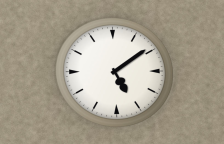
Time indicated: 5:09
